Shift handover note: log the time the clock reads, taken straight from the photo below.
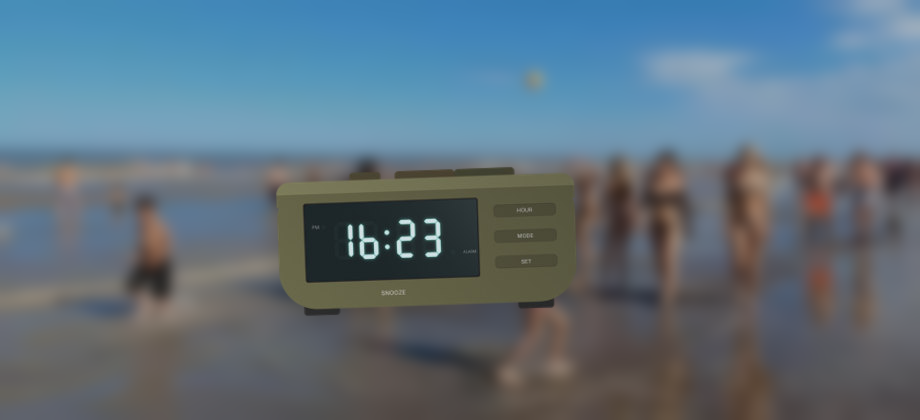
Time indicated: 16:23
